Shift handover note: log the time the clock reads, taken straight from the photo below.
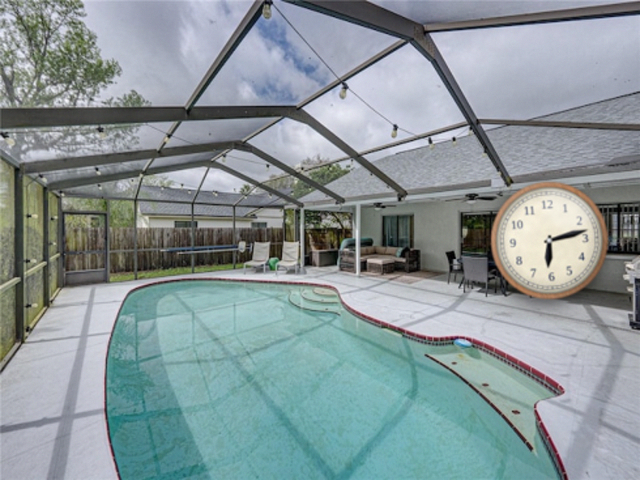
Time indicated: 6:13
